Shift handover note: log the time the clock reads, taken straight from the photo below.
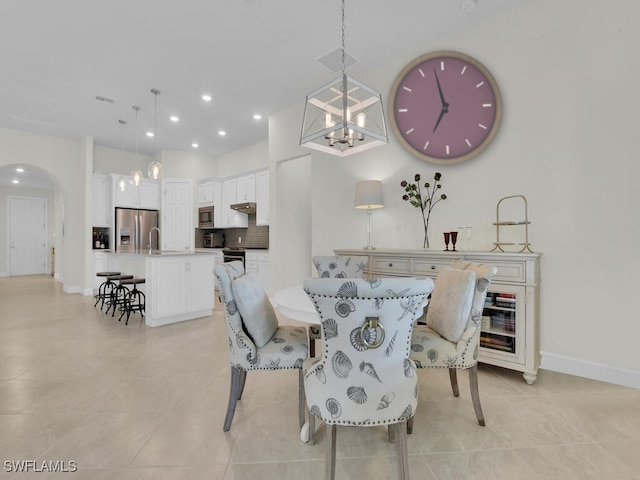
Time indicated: 6:58
